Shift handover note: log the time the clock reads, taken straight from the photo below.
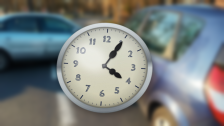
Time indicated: 4:05
